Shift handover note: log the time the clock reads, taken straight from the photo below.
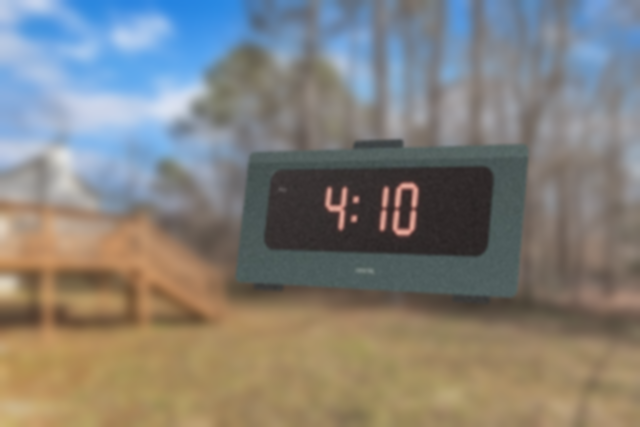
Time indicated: 4:10
